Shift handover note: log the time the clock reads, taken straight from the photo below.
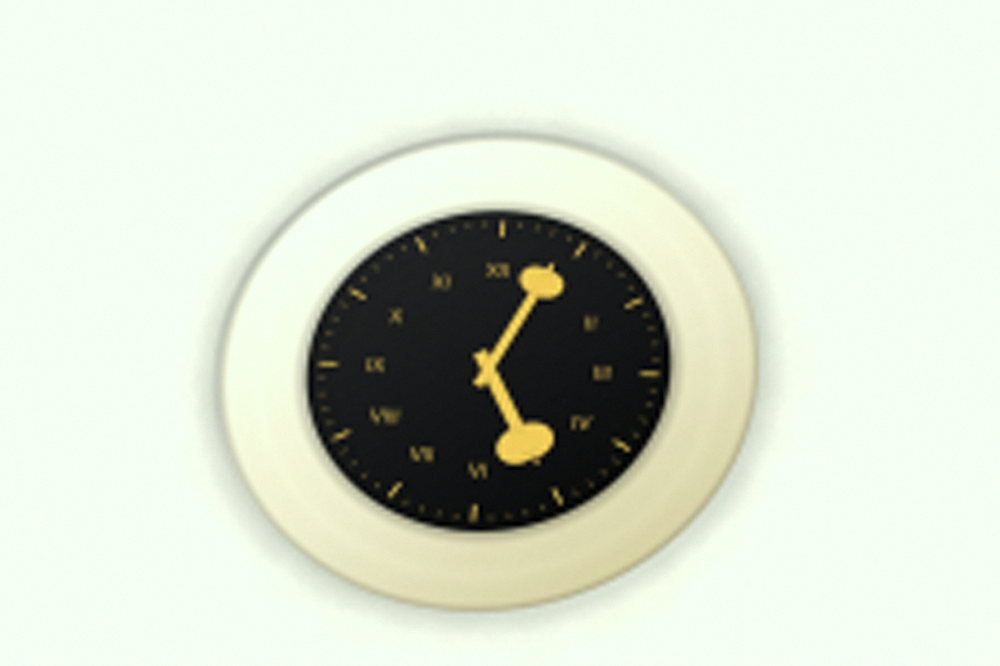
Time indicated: 5:04
